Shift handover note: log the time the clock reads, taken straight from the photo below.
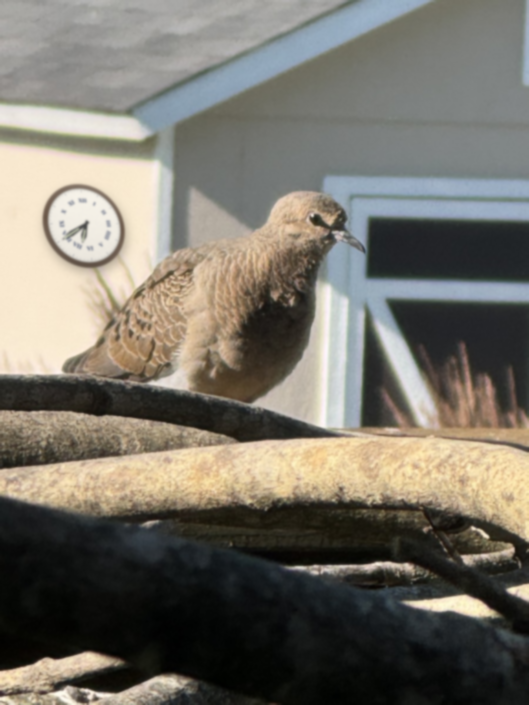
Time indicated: 6:40
